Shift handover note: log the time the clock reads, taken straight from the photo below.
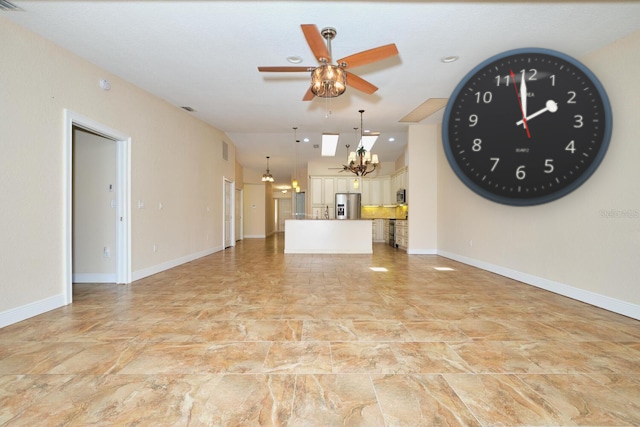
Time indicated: 1:58:57
